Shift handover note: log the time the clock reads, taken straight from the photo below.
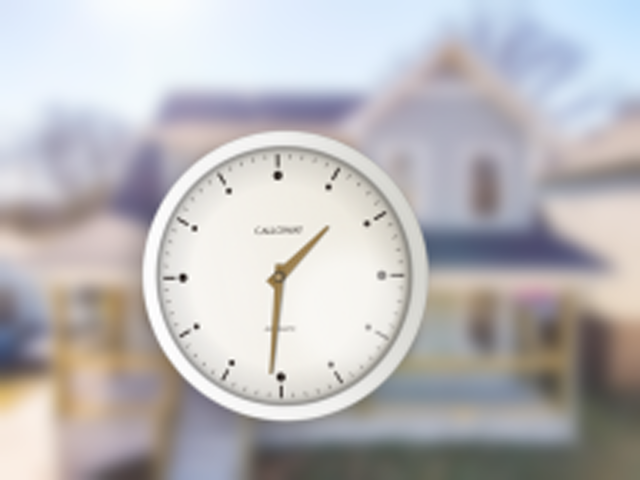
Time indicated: 1:31
